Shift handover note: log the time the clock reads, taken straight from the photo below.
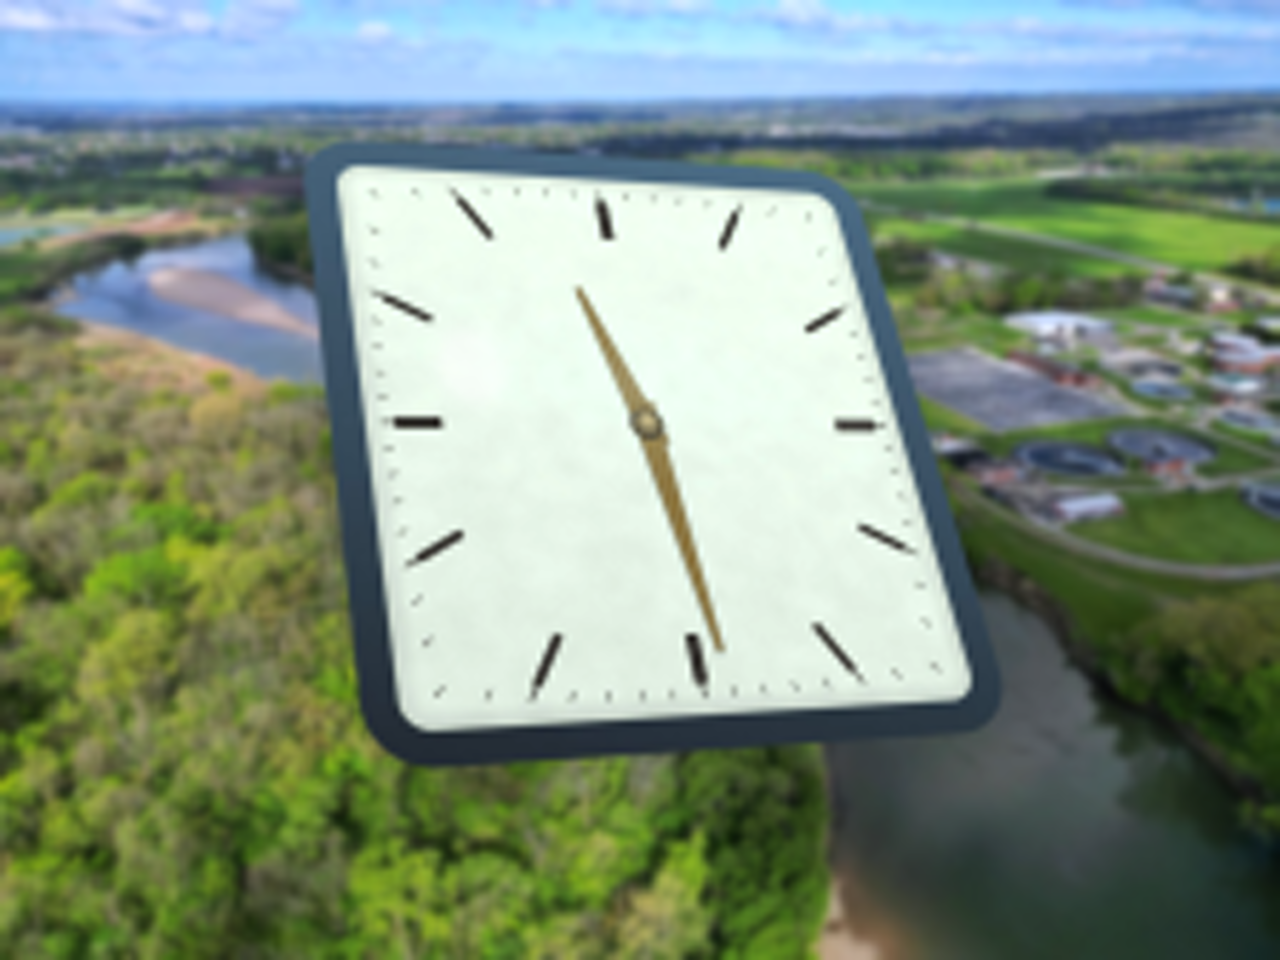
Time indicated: 11:29
